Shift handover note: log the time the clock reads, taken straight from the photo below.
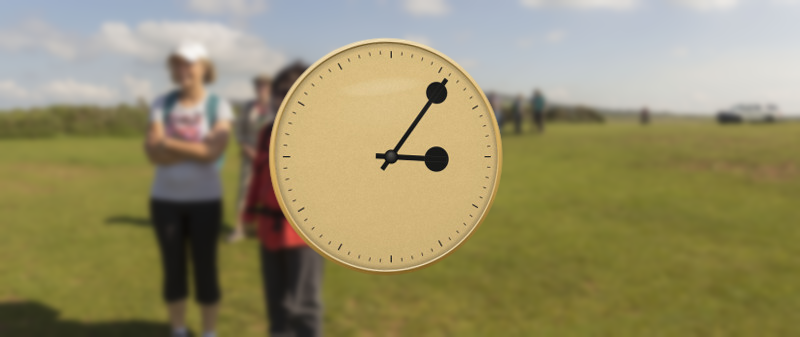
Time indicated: 3:06
